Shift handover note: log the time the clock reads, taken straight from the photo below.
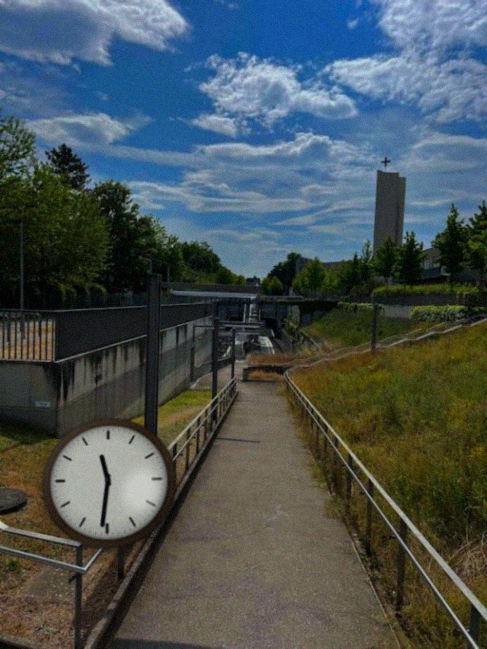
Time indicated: 11:31
